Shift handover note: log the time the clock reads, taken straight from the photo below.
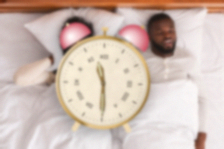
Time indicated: 11:30
